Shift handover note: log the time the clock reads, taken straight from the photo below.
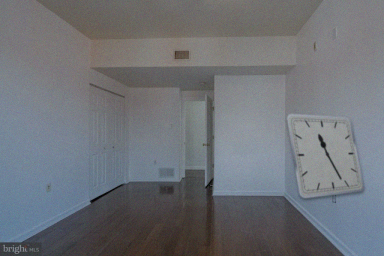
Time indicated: 11:26
